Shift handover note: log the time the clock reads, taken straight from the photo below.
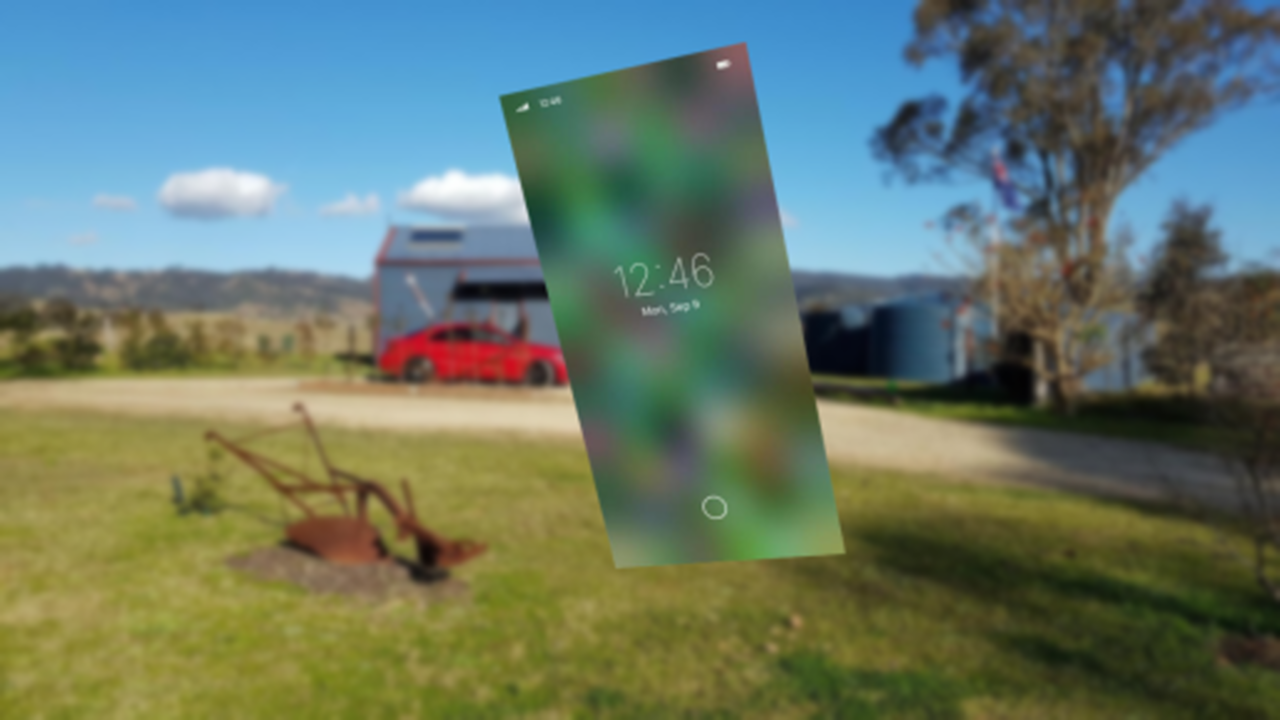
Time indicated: 12:46
